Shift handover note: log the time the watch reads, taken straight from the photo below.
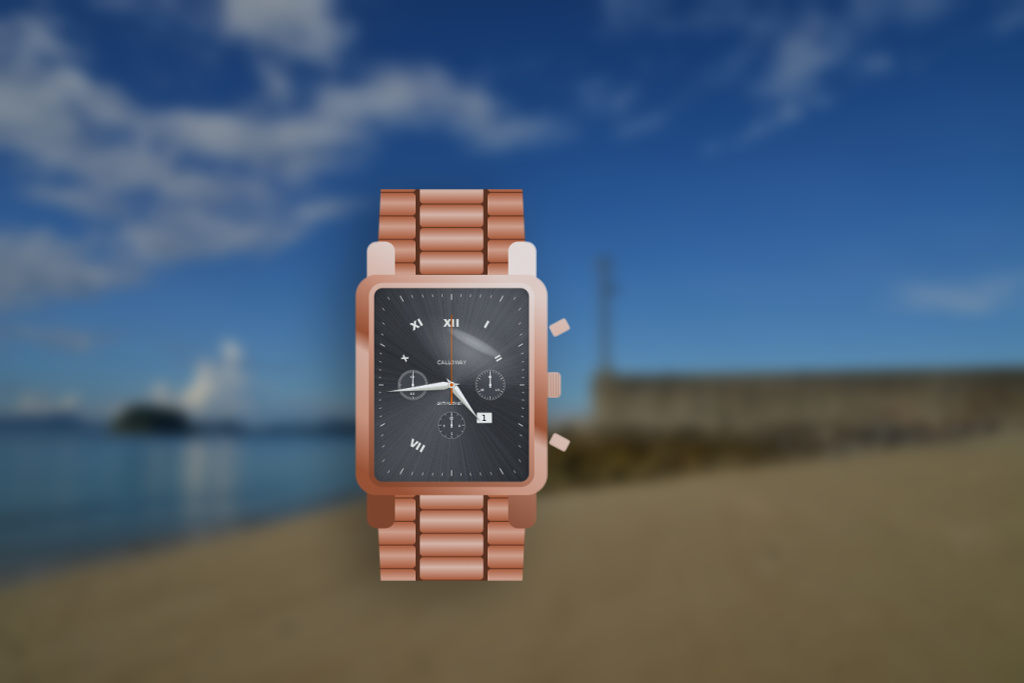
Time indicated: 4:44
